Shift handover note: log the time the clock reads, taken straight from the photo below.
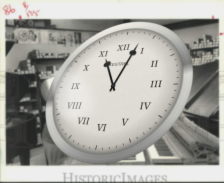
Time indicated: 11:03
